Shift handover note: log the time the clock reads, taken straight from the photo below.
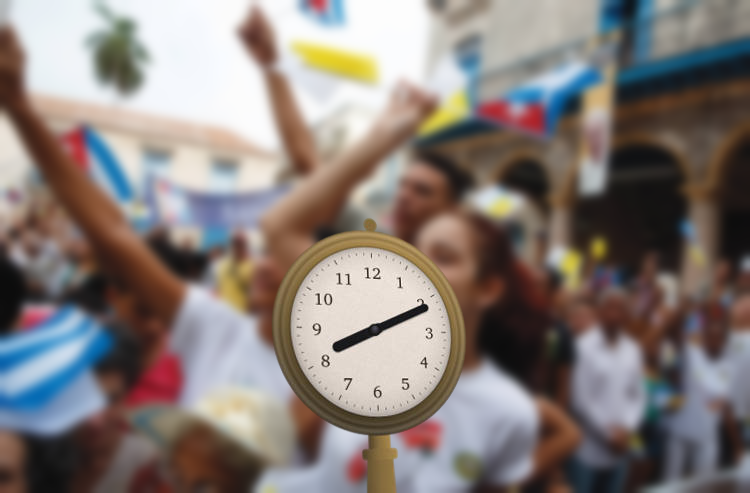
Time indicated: 8:11
